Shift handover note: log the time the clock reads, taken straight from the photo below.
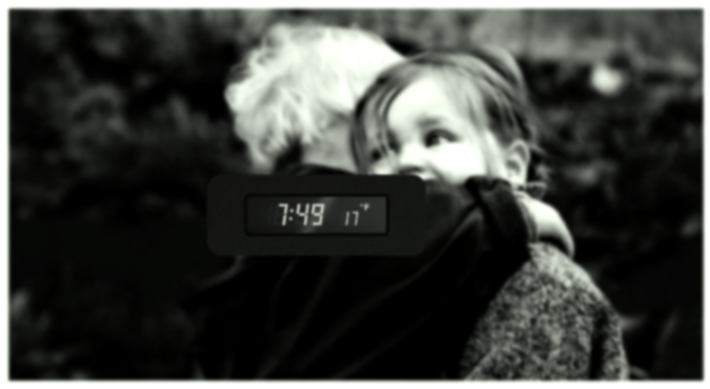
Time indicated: 7:49
